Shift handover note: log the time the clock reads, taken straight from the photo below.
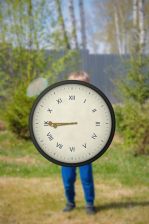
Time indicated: 8:45
